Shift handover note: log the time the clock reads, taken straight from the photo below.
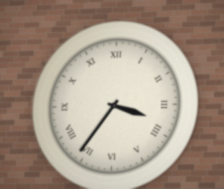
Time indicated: 3:36
